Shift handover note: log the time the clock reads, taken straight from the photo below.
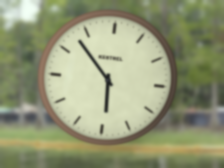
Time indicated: 5:53
